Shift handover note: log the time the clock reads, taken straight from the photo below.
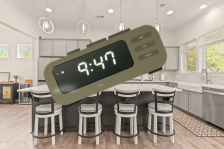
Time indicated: 9:47
